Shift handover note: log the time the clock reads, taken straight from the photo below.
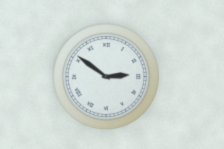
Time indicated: 2:51
